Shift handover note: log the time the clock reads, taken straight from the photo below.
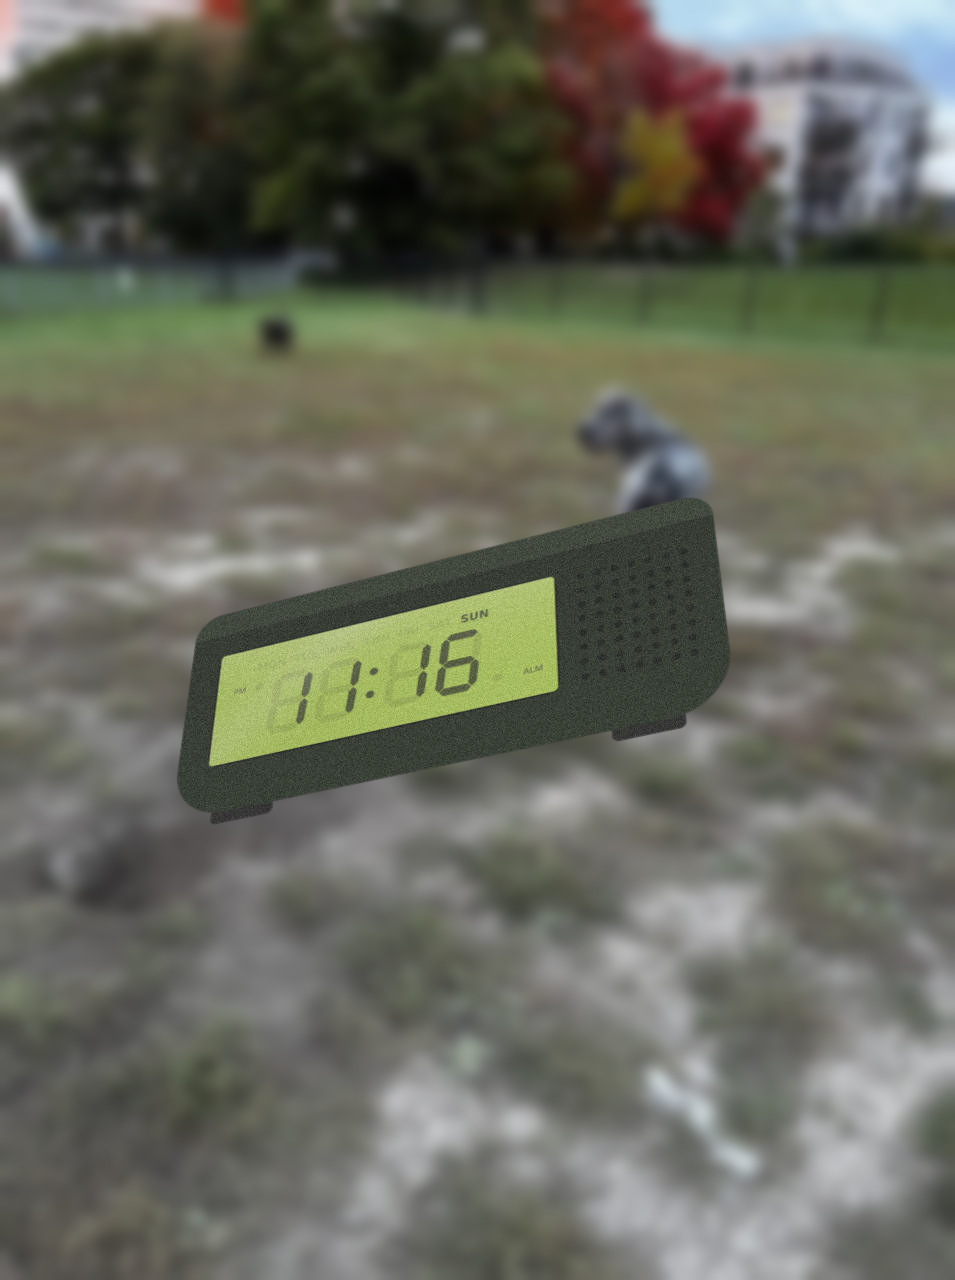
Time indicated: 11:16
